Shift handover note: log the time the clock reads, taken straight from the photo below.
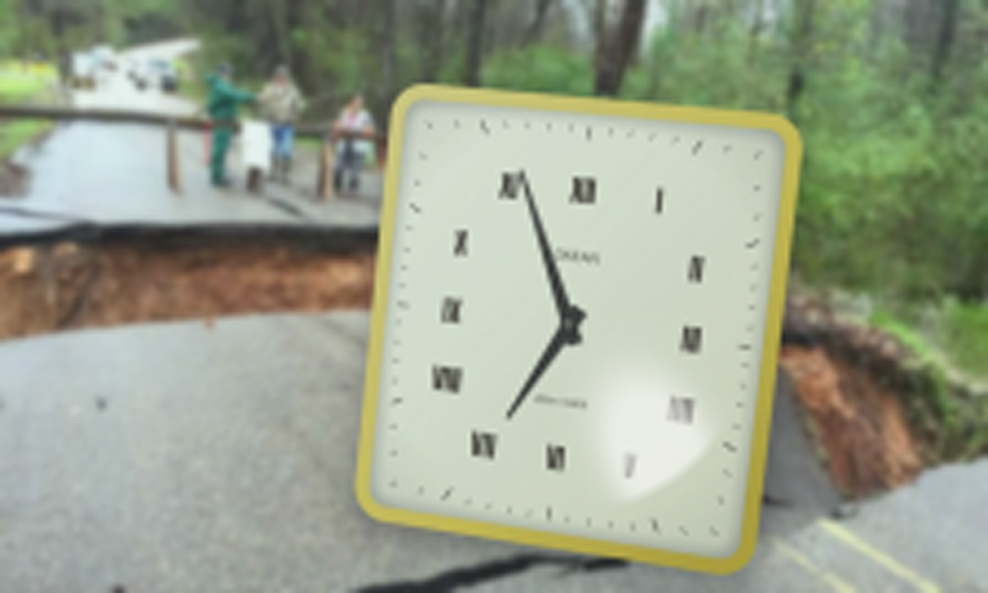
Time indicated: 6:56
